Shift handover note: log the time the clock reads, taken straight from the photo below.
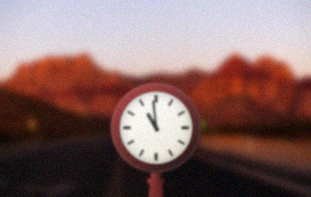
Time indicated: 10:59
